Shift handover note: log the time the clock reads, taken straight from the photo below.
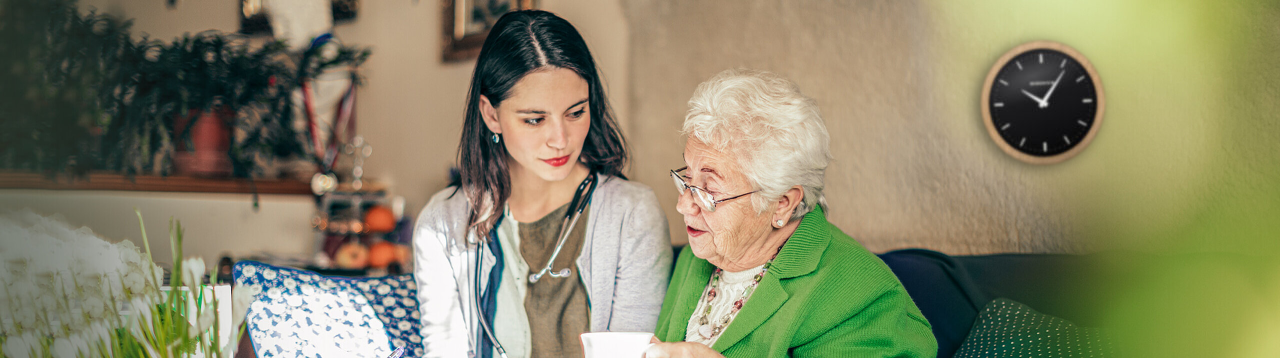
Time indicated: 10:06
